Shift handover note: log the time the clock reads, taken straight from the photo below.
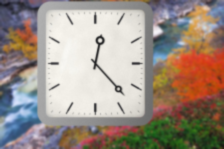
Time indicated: 12:23
